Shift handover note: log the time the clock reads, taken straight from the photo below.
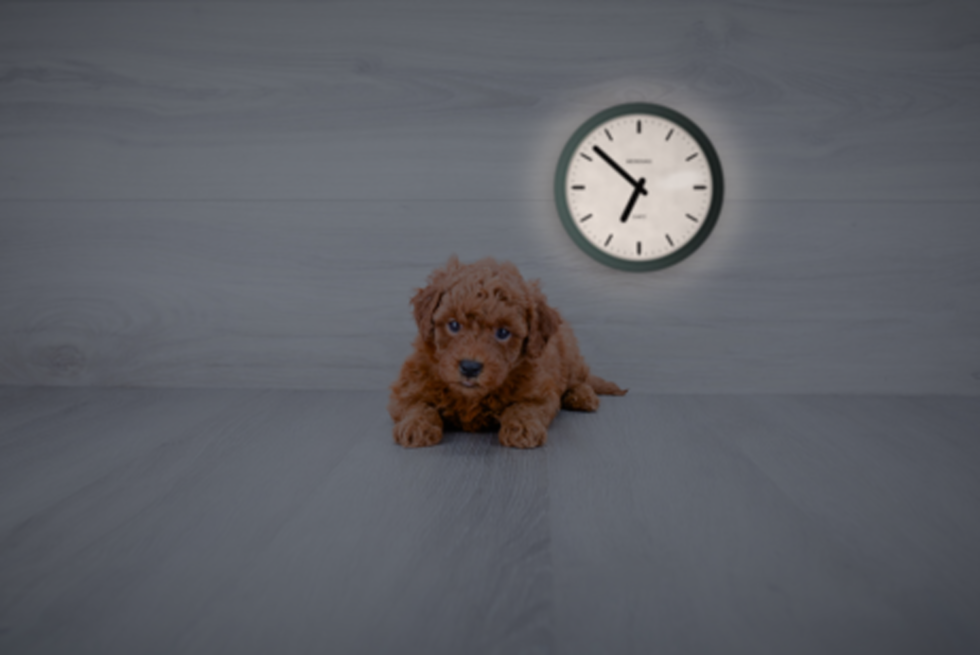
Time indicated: 6:52
